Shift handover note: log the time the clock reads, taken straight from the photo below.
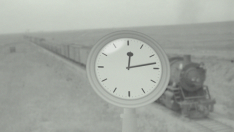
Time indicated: 12:13
